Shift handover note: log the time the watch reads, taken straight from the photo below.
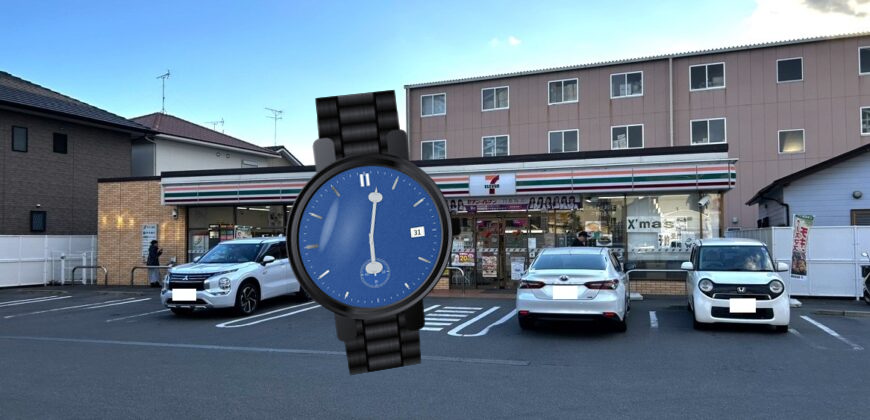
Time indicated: 6:02
